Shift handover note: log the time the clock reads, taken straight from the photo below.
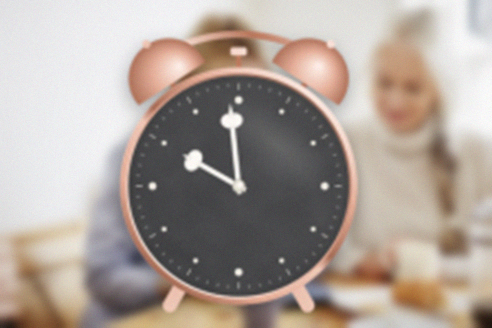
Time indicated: 9:59
